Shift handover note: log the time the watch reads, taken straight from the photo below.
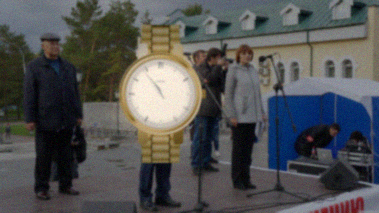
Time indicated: 10:54
